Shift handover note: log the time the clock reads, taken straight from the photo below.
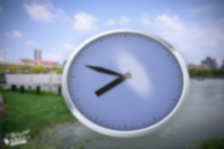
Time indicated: 7:48
